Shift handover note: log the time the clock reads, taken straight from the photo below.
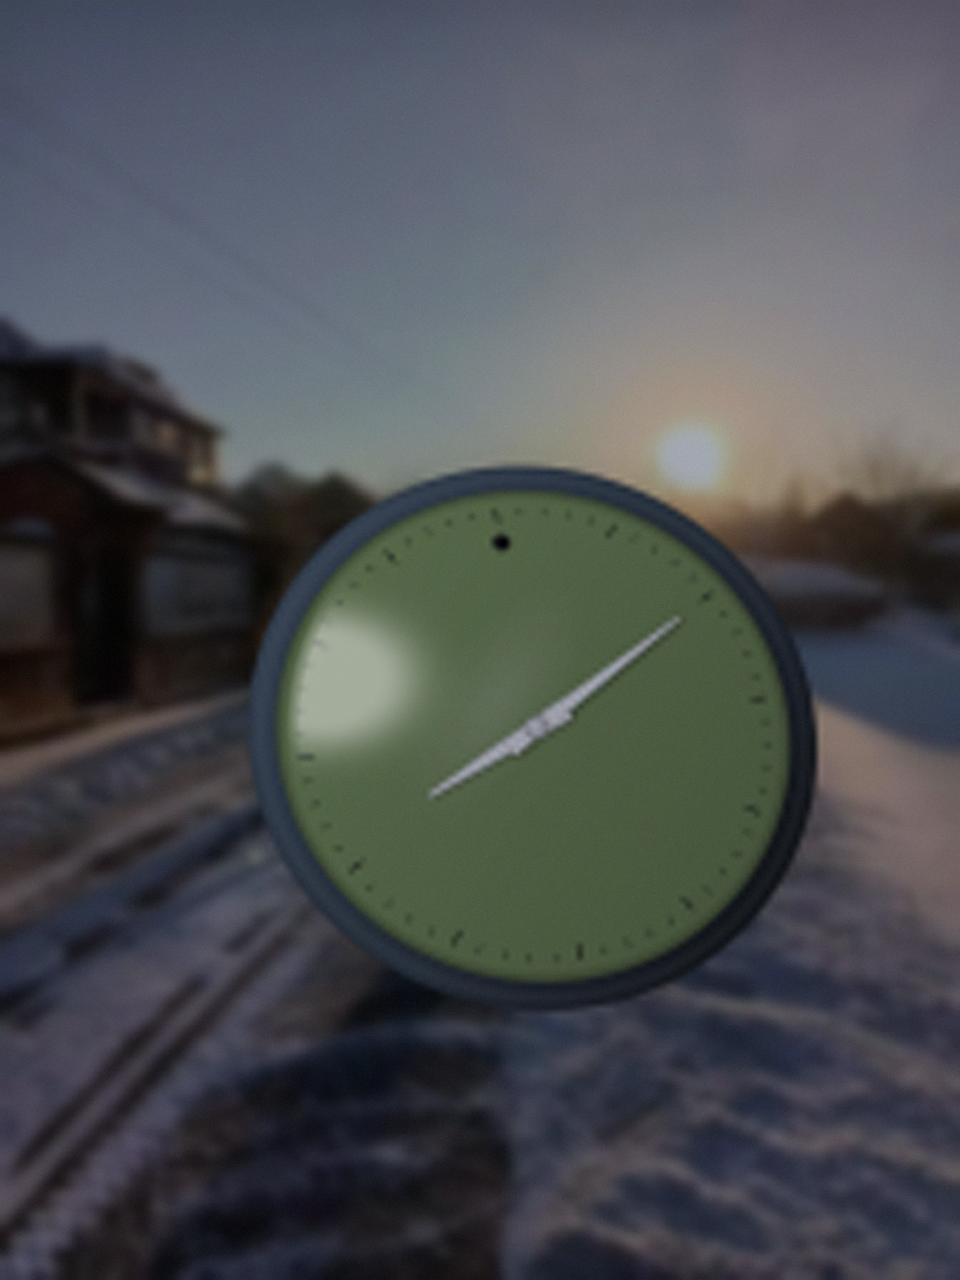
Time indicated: 8:10
